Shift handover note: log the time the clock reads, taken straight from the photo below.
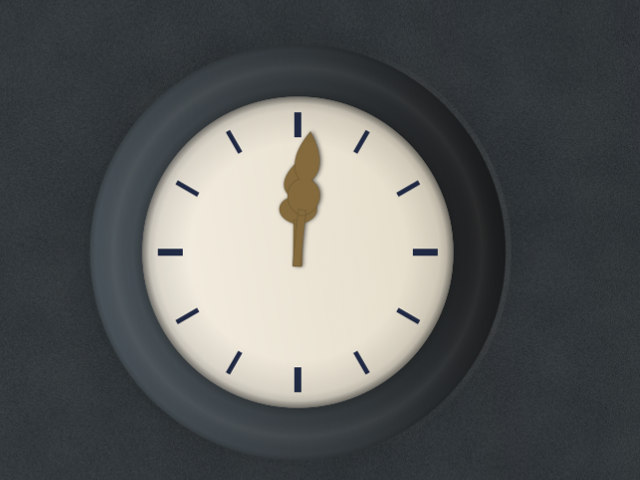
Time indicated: 12:01
